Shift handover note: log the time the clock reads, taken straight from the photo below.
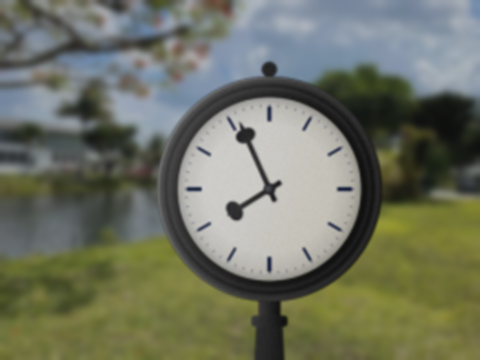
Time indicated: 7:56
